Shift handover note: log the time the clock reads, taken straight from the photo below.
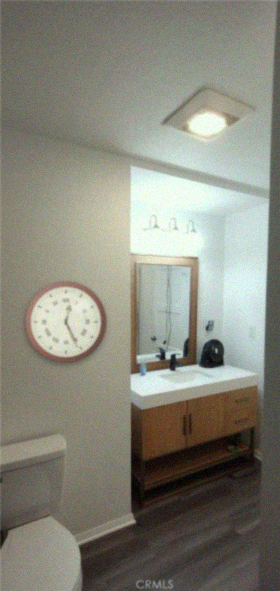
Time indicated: 12:26
